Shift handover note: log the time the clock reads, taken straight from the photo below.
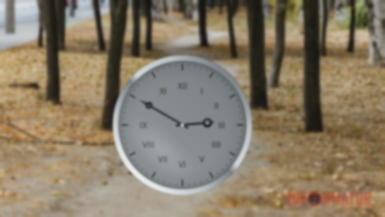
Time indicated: 2:50
